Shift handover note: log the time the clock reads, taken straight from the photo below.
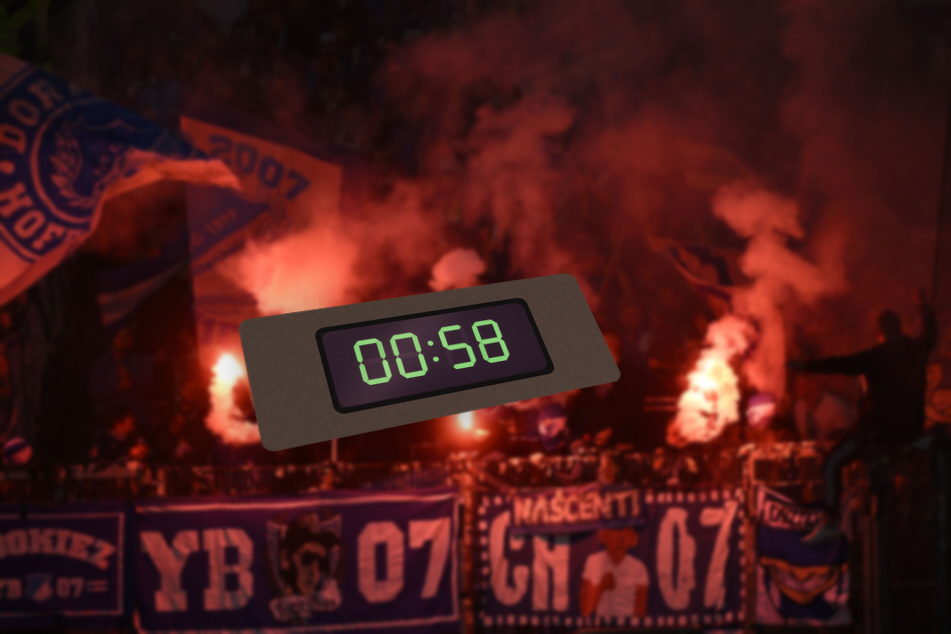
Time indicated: 0:58
